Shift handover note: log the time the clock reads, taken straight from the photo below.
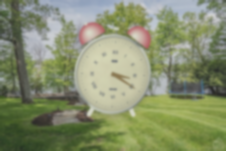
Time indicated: 3:20
